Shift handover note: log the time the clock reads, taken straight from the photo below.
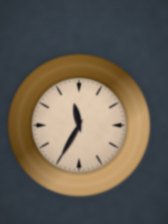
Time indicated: 11:35
